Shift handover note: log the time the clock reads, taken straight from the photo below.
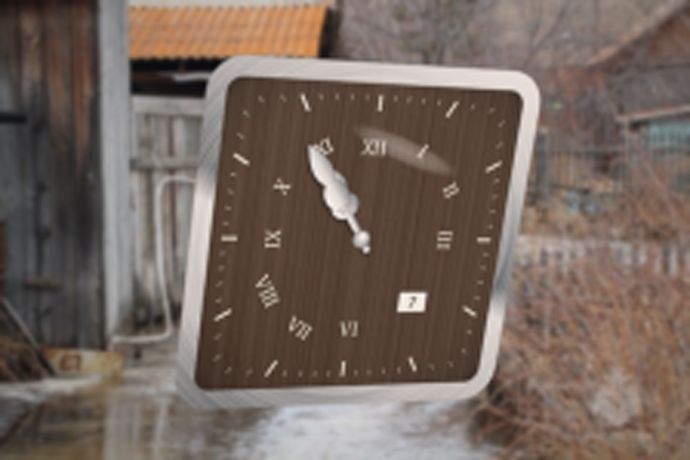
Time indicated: 10:54
